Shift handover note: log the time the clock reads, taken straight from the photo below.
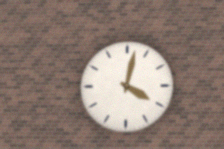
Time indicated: 4:02
